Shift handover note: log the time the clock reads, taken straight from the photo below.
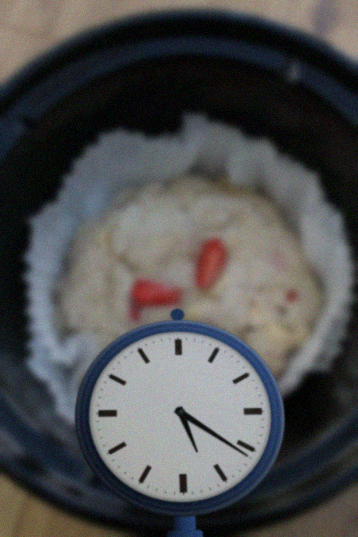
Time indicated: 5:21
